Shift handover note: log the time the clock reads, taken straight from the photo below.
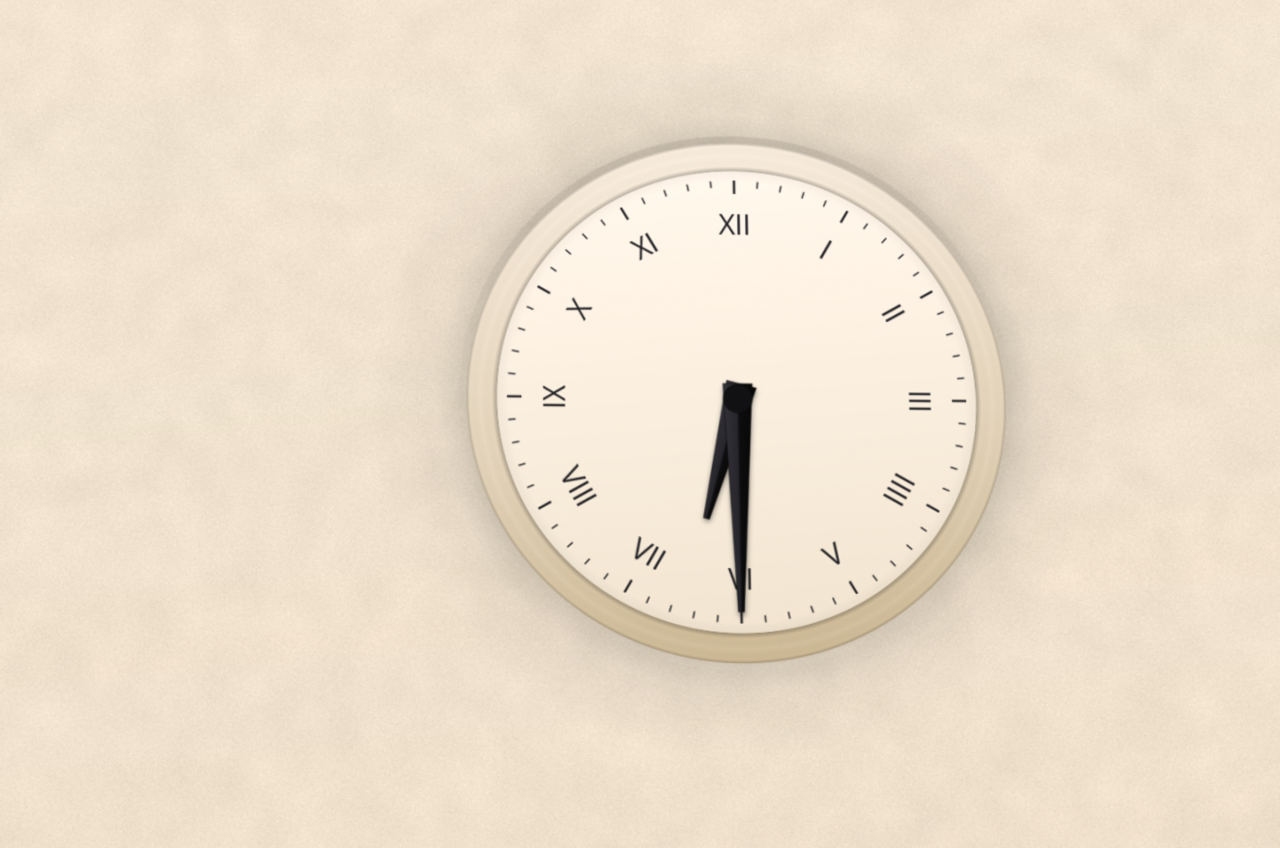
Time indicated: 6:30
